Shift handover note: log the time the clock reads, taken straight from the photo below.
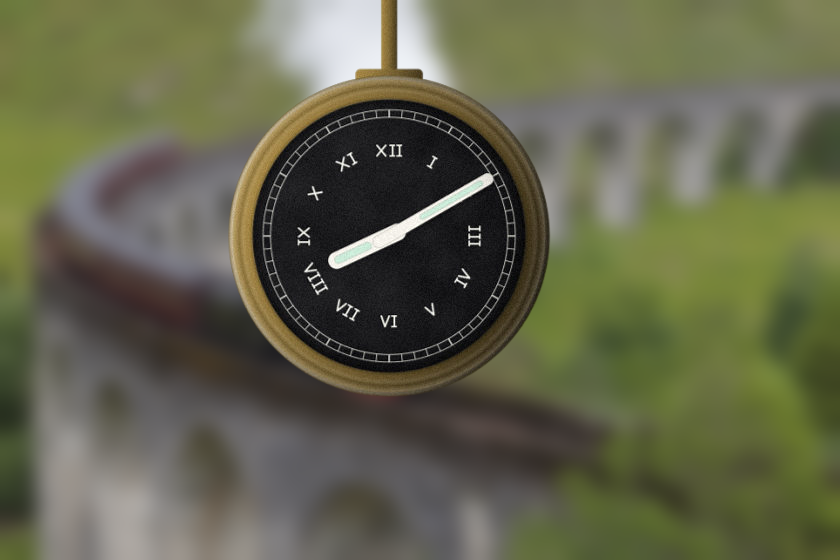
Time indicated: 8:10
